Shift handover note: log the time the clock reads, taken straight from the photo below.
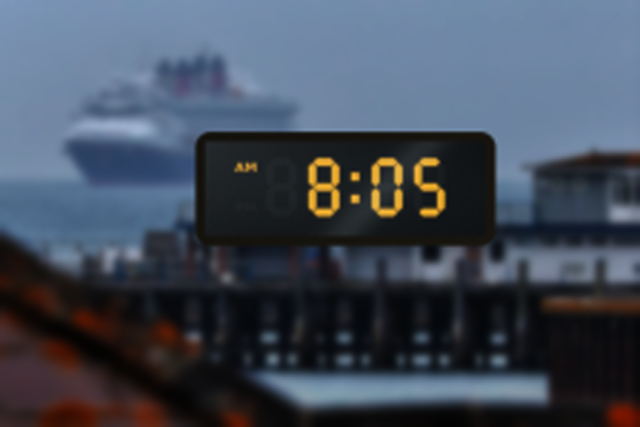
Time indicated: 8:05
